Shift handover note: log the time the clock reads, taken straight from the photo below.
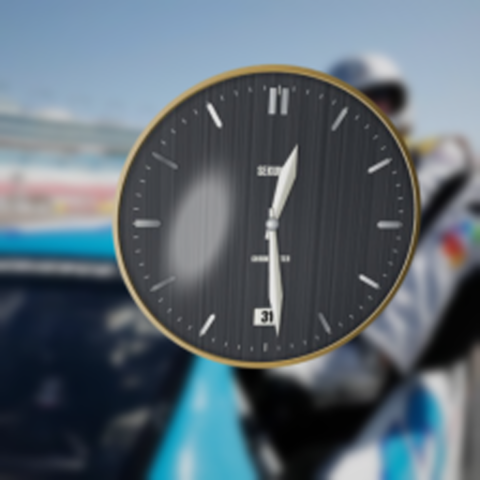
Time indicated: 12:29
